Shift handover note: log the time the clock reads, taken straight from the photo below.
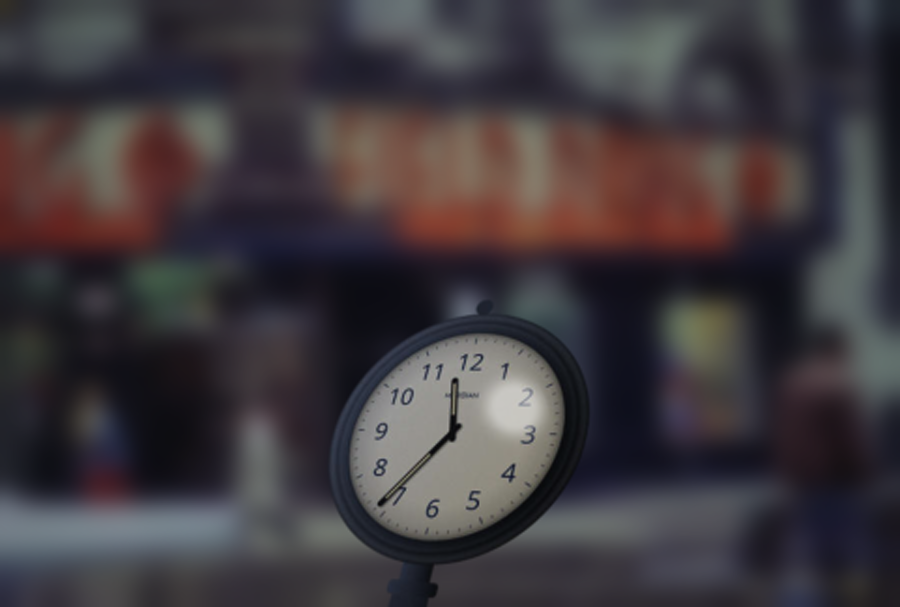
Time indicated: 11:36
